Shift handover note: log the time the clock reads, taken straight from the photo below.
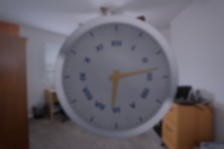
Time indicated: 6:13
